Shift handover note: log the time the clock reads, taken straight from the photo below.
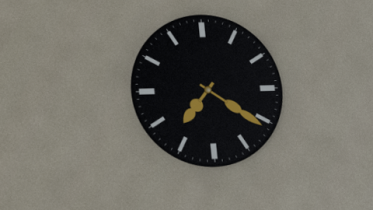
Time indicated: 7:21
